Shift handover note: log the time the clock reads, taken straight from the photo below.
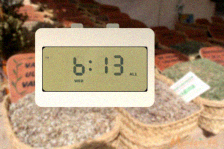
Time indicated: 6:13
